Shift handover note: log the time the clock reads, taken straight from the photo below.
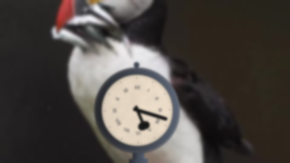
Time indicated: 5:18
